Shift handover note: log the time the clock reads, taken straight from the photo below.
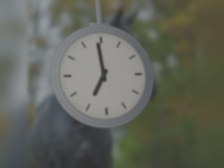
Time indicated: 6:59
